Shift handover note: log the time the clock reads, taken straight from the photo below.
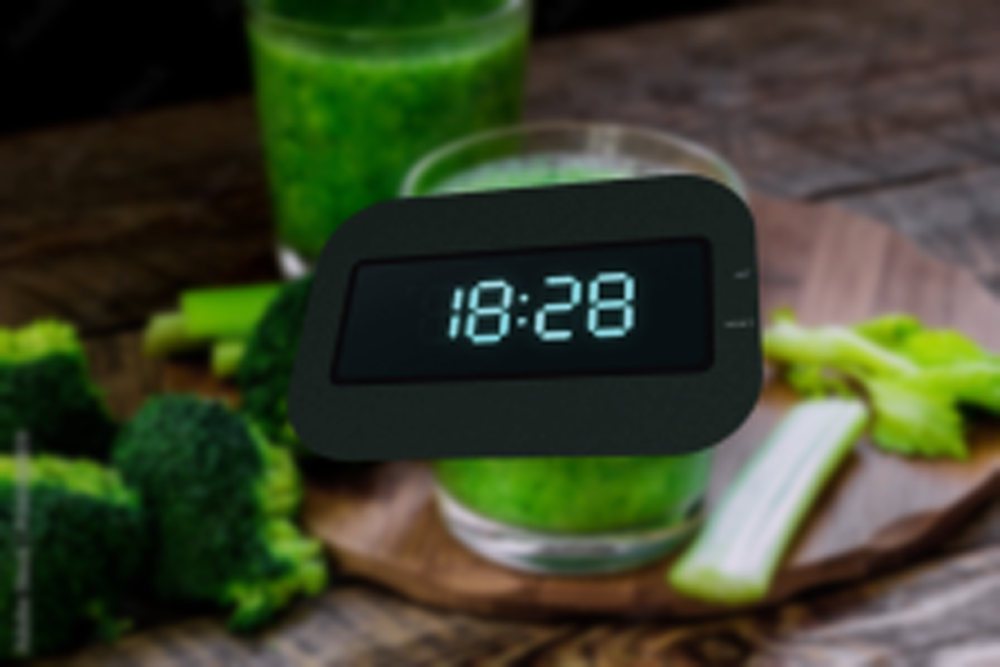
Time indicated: 18:28
